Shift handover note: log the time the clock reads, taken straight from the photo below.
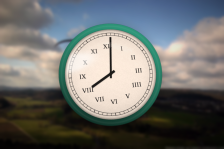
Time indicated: 8:01
